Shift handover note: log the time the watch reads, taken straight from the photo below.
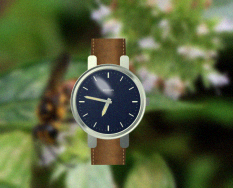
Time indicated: 6:47
